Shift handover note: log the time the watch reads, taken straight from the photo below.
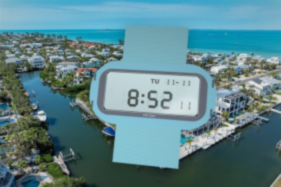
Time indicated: 8:52:11
